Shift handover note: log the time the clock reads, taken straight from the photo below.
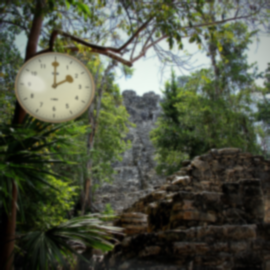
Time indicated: 2:00
